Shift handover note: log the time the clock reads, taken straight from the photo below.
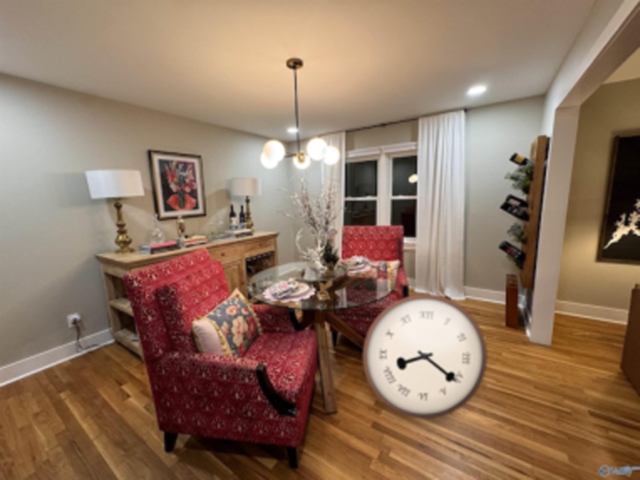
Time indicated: 8:21
